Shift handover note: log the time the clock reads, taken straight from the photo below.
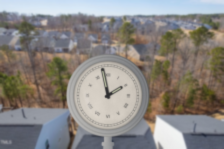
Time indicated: 1:58
